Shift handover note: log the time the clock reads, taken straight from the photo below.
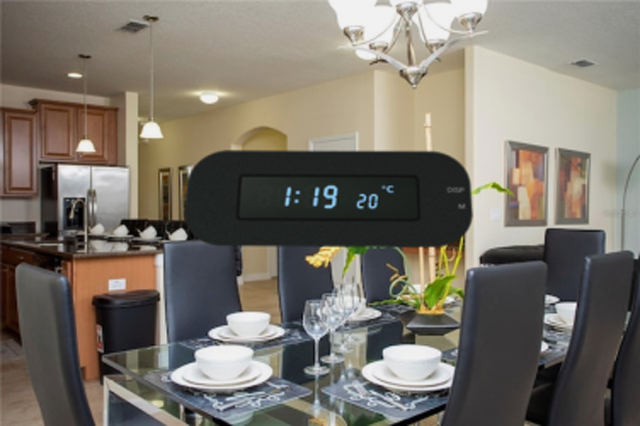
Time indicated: 1:19
